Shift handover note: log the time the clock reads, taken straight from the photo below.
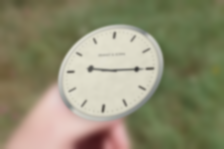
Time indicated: 9:15
